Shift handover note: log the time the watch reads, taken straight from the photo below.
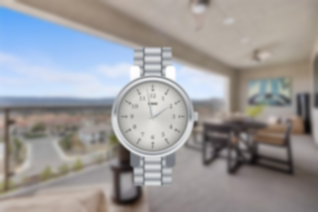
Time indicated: 1:58
